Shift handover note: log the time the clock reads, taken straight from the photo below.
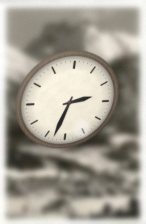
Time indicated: 2:33
